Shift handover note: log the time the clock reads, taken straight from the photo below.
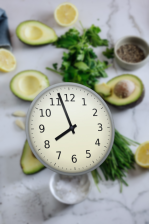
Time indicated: 7:57
